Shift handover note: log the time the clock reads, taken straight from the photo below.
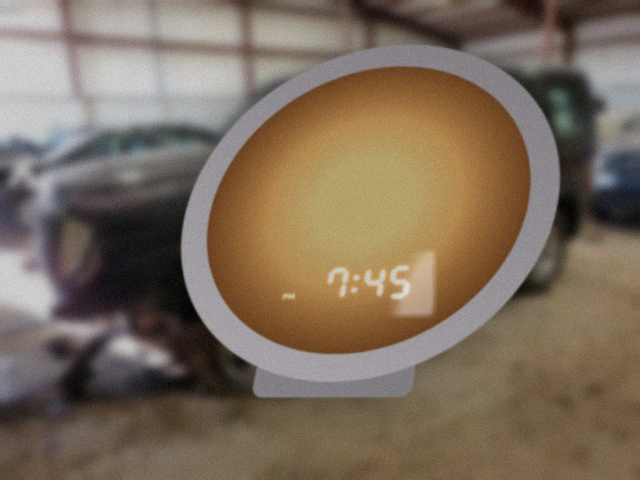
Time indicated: 7:45
